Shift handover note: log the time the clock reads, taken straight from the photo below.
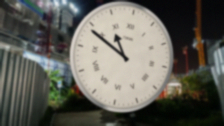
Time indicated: 10:49
